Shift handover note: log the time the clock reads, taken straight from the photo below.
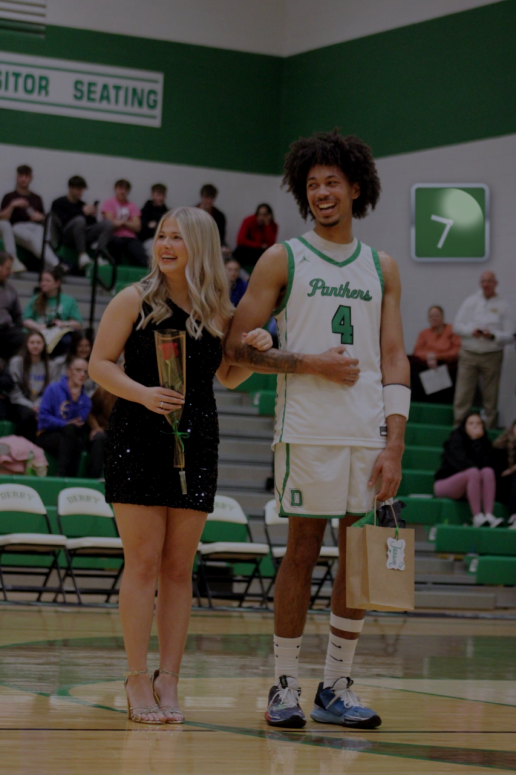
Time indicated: 9:34
